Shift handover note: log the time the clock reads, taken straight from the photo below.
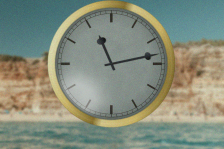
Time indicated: 11:13
